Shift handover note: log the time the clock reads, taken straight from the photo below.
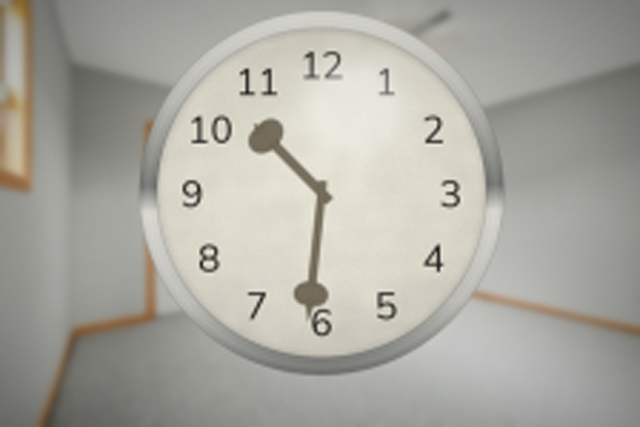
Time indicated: 10:31
